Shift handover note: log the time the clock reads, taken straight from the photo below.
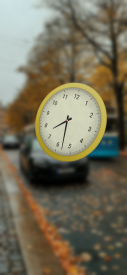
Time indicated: 7:28
